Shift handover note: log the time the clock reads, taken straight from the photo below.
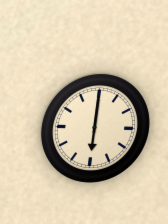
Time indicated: 6:00
